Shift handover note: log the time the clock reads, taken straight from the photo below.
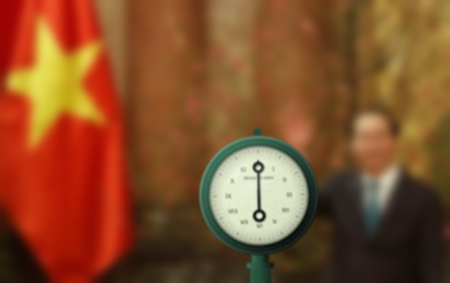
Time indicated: 6:00
